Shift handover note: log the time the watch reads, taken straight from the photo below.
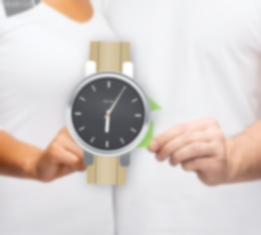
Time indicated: 6:05
